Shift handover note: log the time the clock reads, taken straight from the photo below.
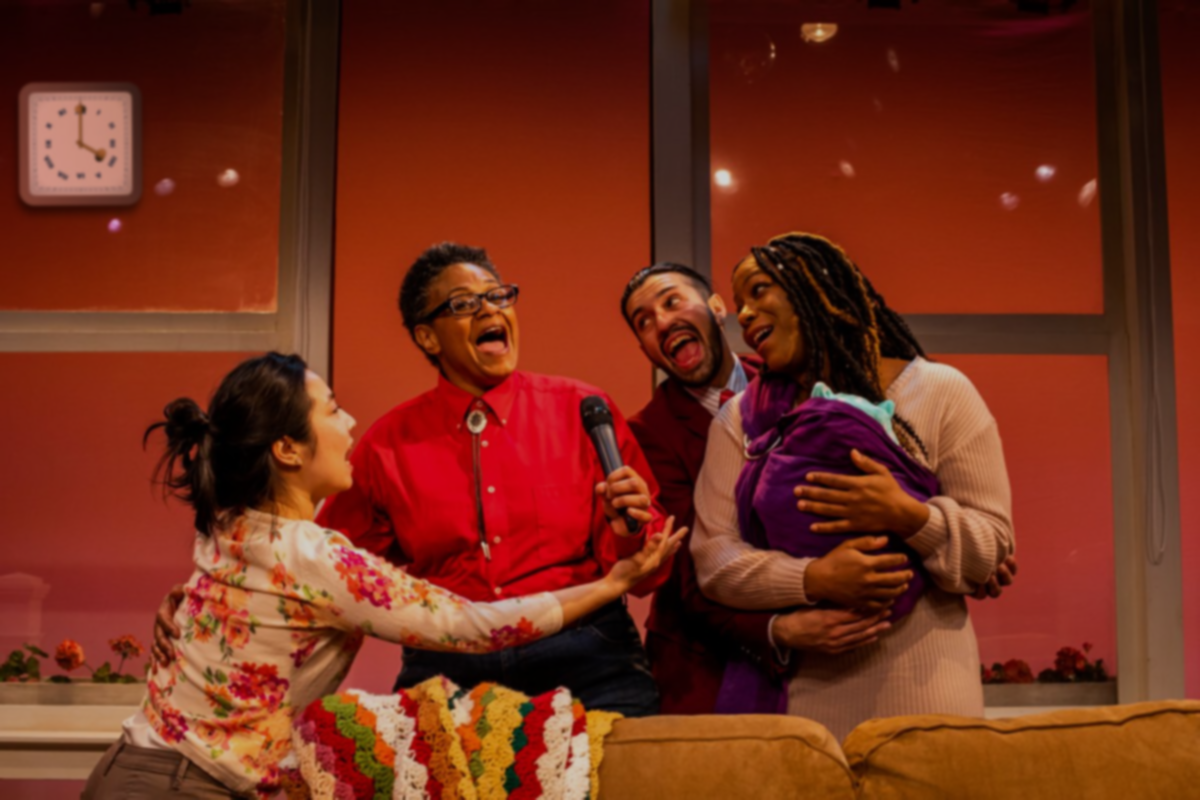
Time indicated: 4:00
